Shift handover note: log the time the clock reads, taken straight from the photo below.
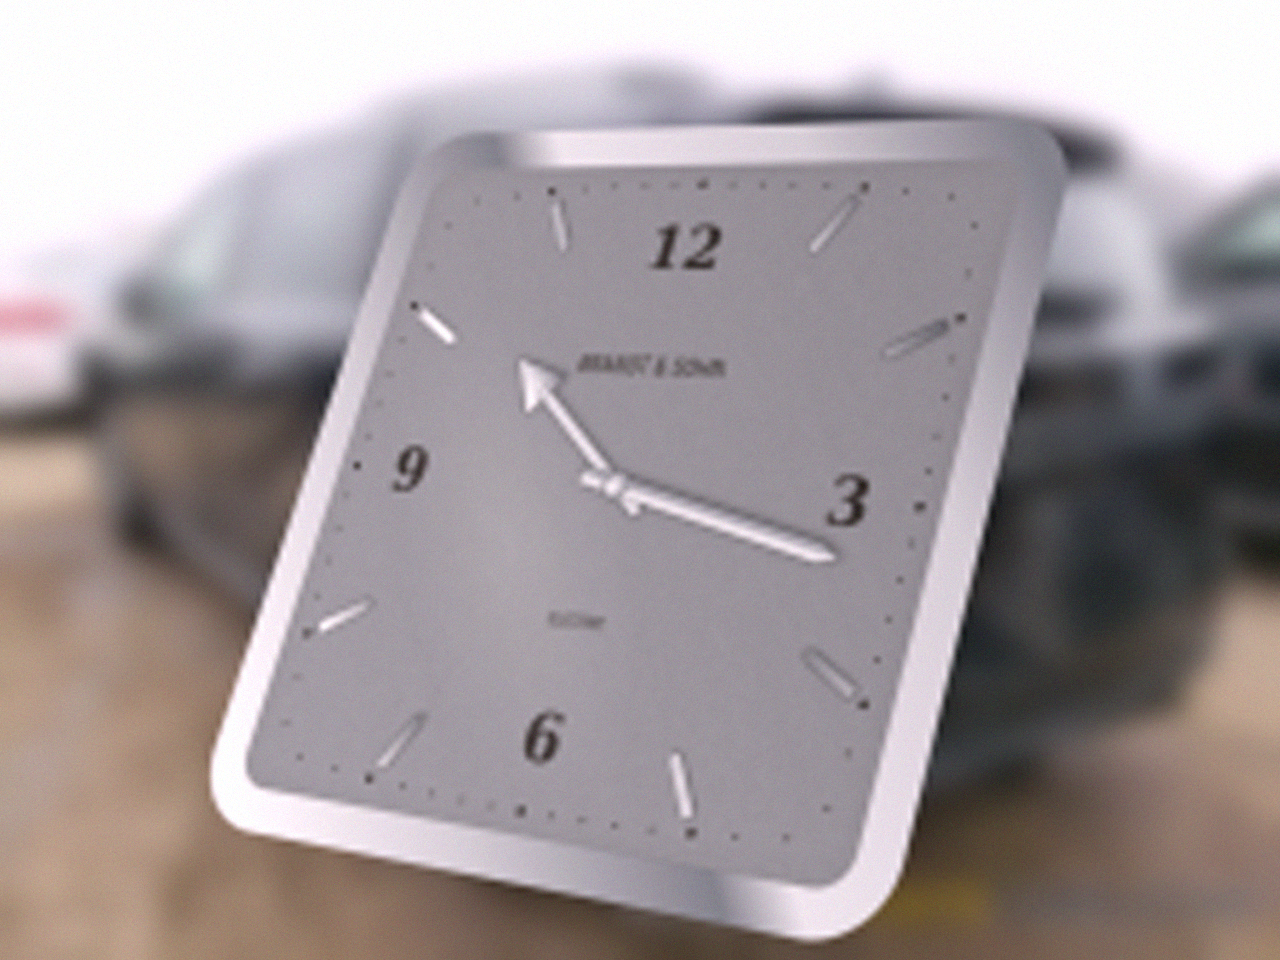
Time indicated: 10:17
